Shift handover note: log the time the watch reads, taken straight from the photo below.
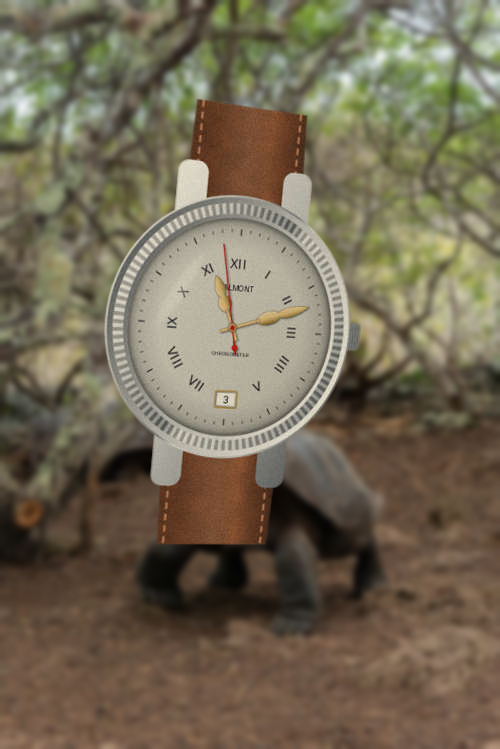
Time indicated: 11:11:58
